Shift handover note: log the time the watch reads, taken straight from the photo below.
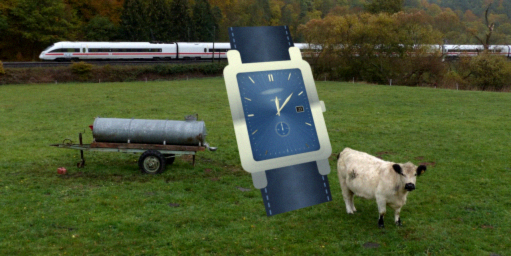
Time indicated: 12:08
